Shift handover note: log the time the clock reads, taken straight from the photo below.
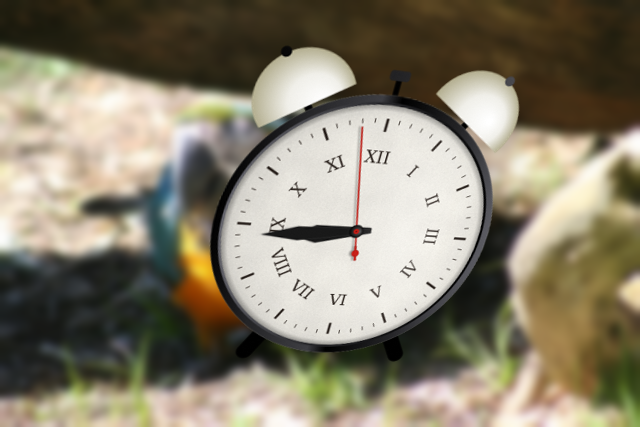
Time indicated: 8:43:58
